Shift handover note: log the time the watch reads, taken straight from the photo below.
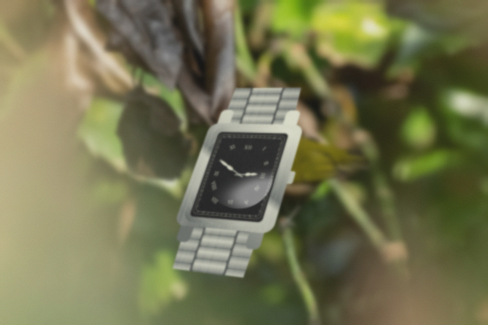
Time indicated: 2:50
